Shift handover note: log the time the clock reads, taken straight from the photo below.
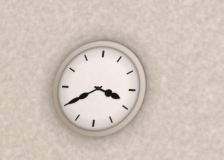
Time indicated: 3:40
